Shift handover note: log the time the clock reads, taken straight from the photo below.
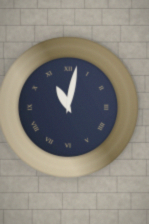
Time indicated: 11:02
